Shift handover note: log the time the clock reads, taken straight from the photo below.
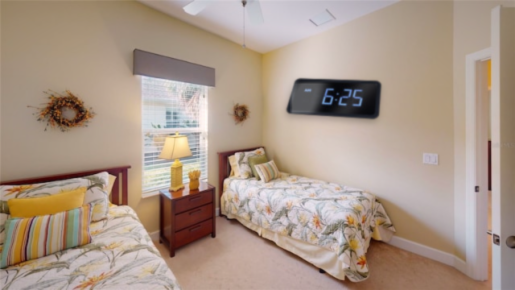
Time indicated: 6:25
